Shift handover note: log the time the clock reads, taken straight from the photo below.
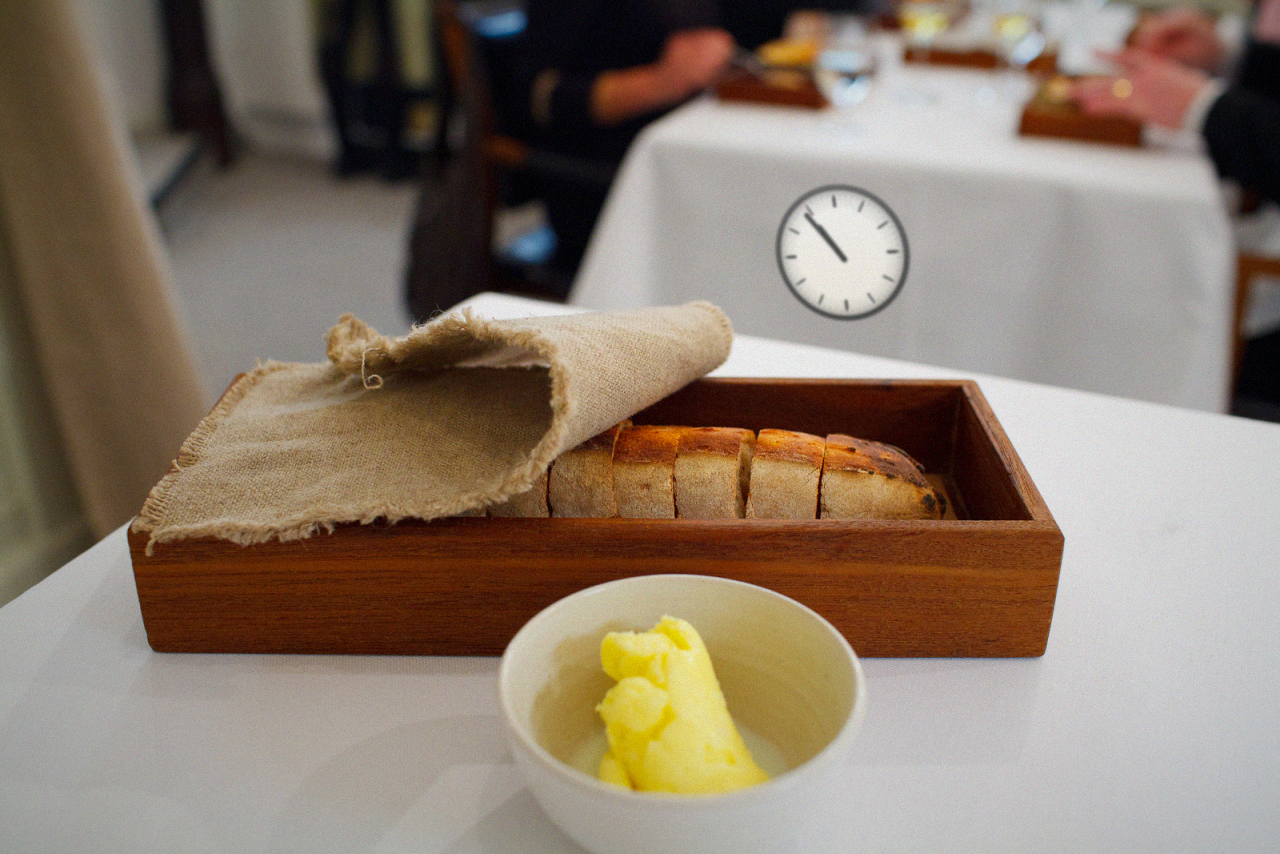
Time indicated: 10:54
